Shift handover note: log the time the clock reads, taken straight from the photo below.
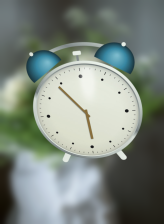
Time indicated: 5:54
